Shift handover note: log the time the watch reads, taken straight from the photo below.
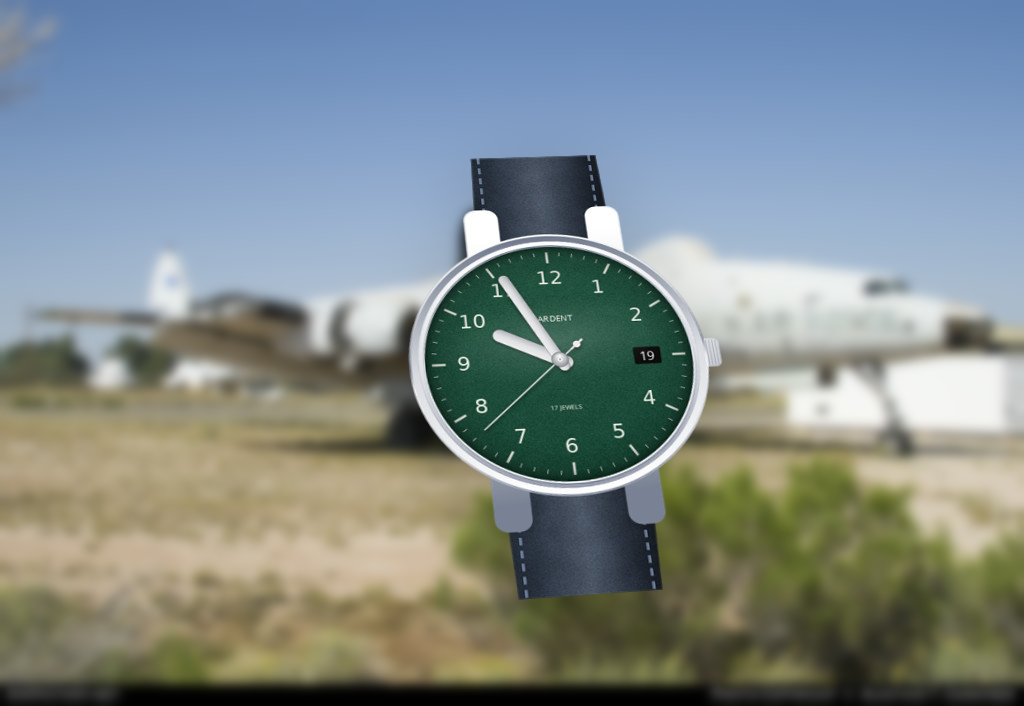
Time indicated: 9:55:38
